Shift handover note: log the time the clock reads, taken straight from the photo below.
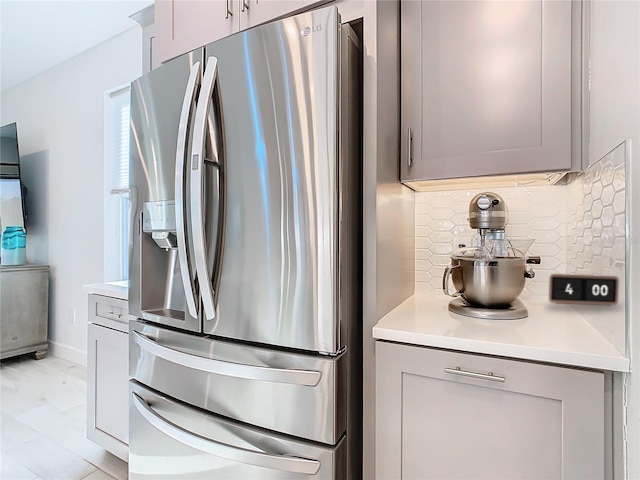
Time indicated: 4:00
